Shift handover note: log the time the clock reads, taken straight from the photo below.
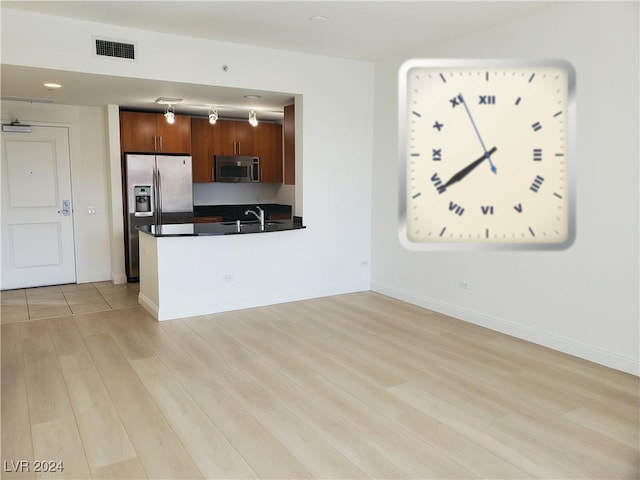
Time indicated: 7:38:56
